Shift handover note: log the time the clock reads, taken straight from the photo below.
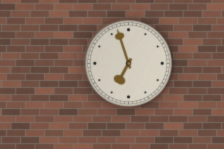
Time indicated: 6:57
